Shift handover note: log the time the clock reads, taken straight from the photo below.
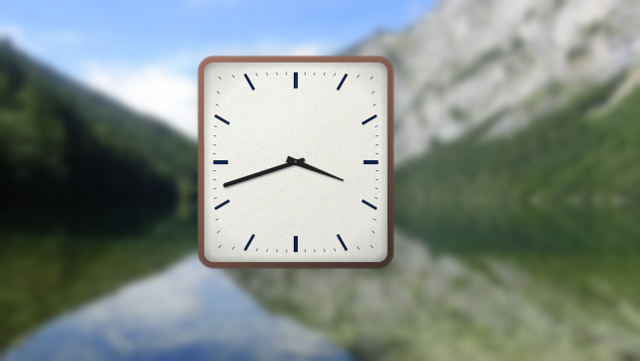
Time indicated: 3:42
